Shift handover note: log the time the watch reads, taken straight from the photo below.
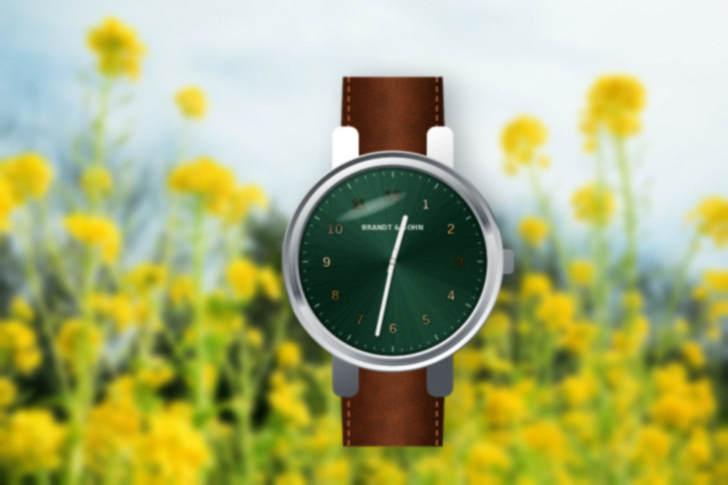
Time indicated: 12:32
